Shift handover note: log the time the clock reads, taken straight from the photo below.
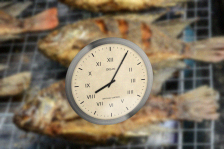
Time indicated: 8:05
